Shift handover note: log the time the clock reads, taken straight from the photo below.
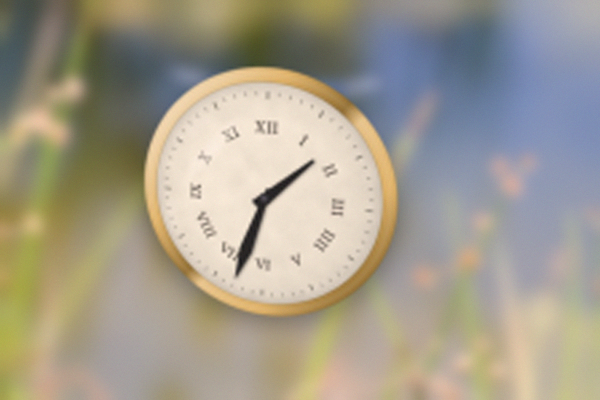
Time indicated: 1:33
